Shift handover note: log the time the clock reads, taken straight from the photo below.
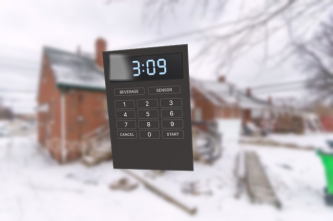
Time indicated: 3:09
